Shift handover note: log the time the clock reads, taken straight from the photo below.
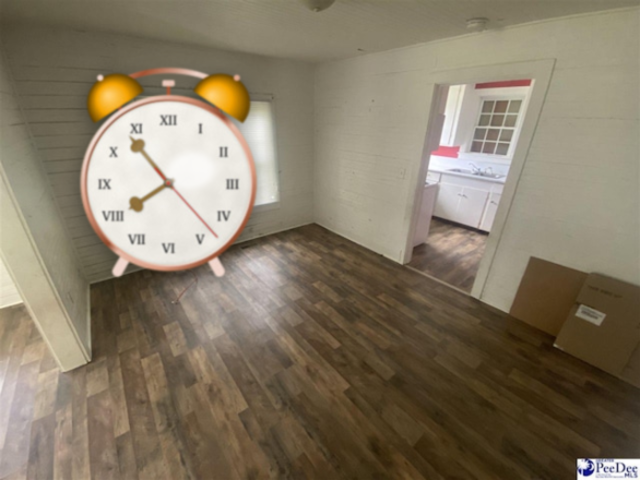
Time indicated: 7:53:23
